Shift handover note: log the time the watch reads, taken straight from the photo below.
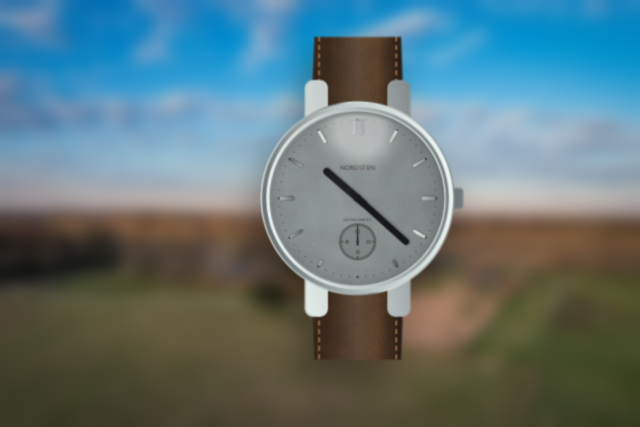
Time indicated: 10:22
